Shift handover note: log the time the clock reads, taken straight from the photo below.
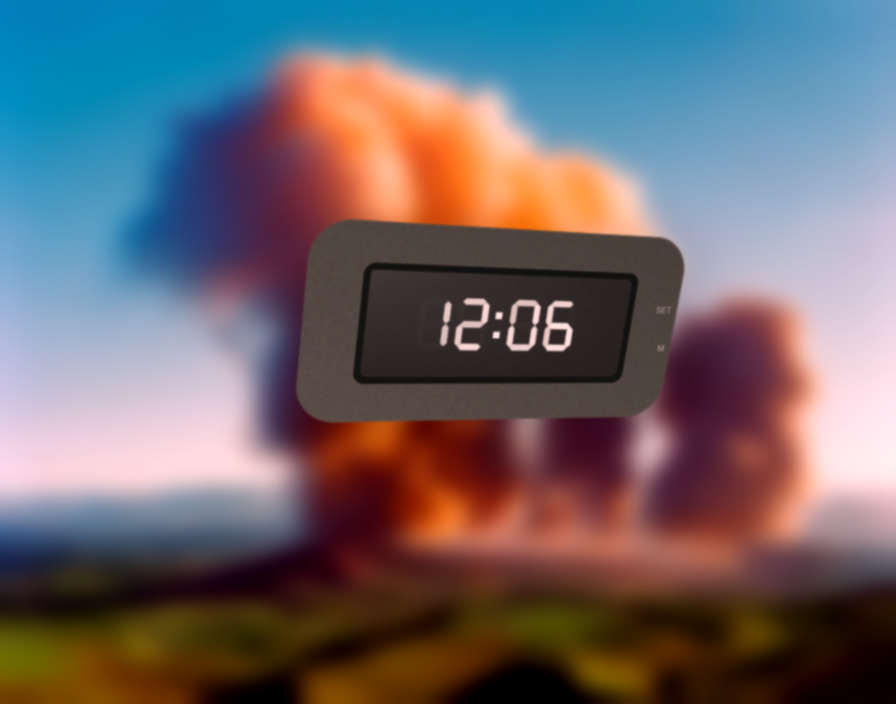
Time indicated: 12:06
